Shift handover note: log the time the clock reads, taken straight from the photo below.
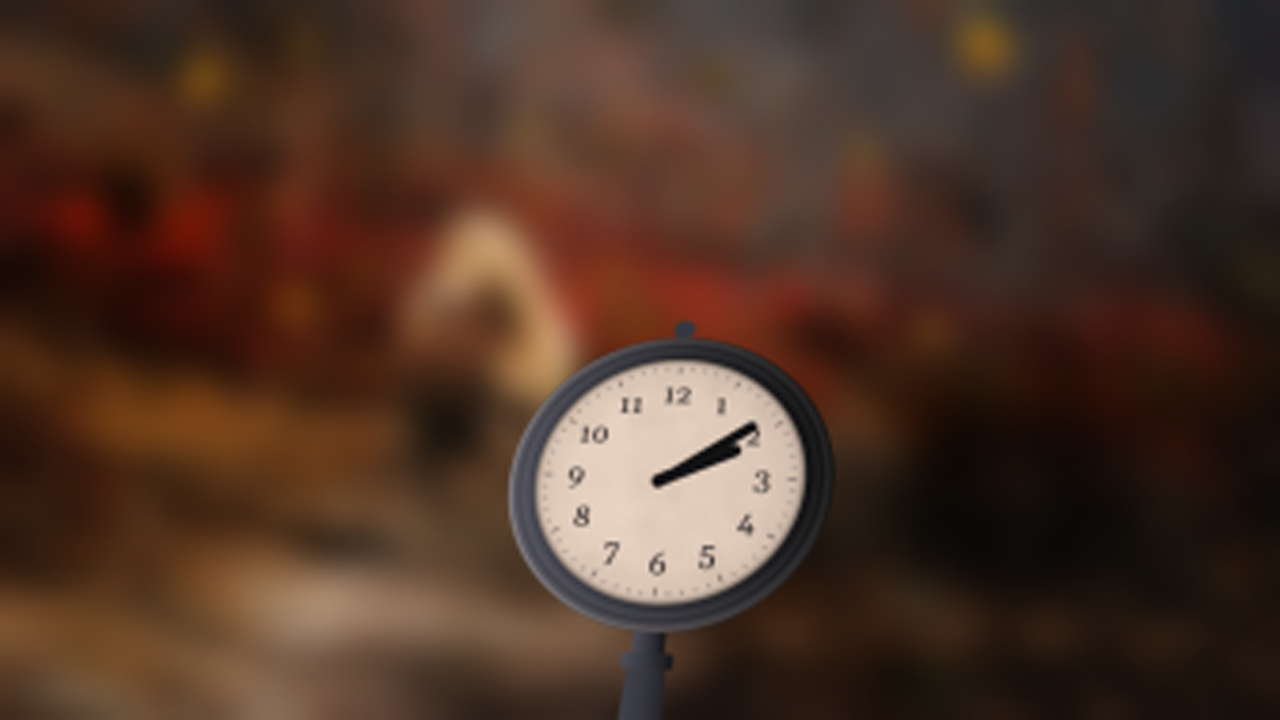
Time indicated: 2:09
